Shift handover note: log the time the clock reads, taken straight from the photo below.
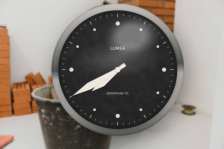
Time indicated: 7:40
